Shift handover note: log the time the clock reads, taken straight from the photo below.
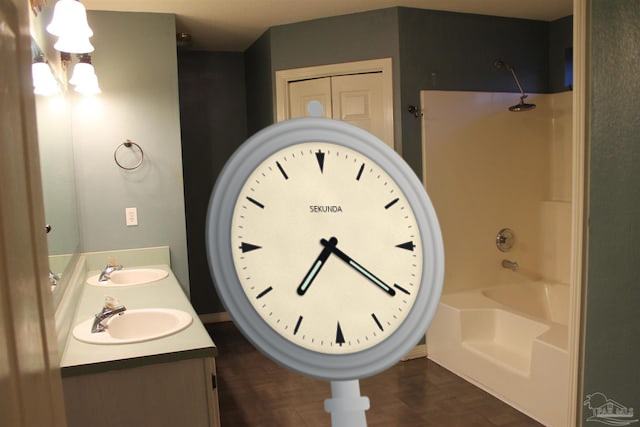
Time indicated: 7:21
